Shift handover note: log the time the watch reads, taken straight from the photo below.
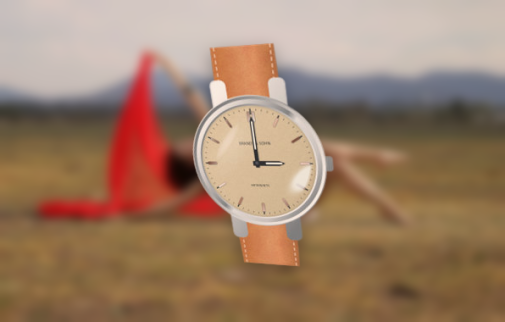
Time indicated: 3:00
